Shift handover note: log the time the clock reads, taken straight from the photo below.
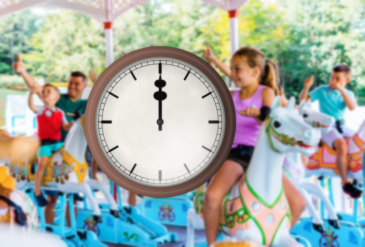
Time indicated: 12:00
